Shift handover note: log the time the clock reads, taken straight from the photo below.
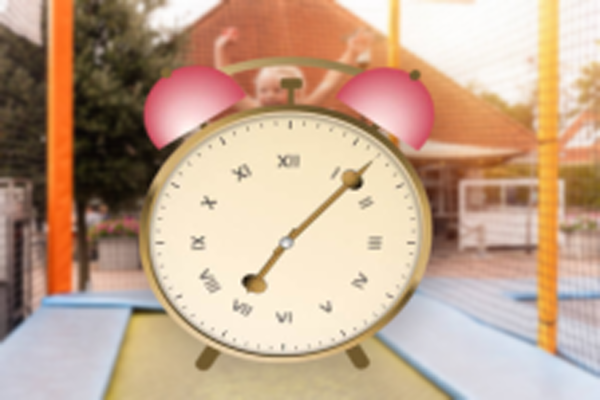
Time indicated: 7:07
